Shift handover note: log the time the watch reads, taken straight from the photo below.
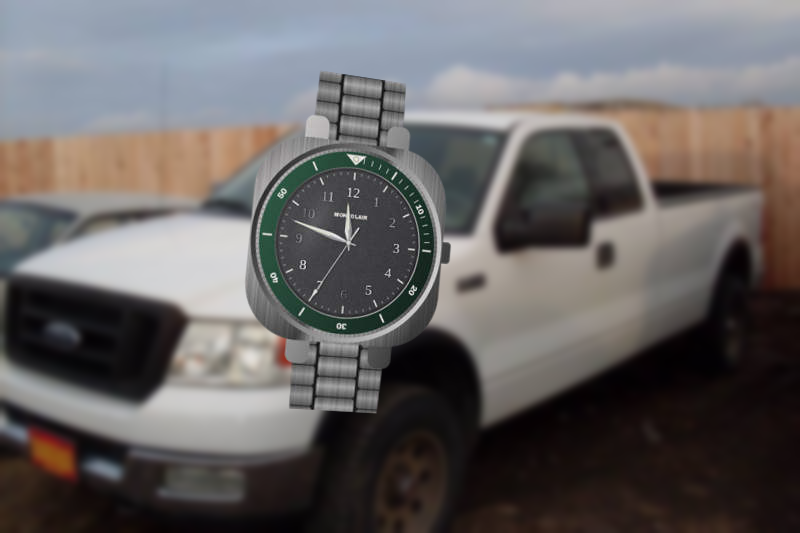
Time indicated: 11:47:35
